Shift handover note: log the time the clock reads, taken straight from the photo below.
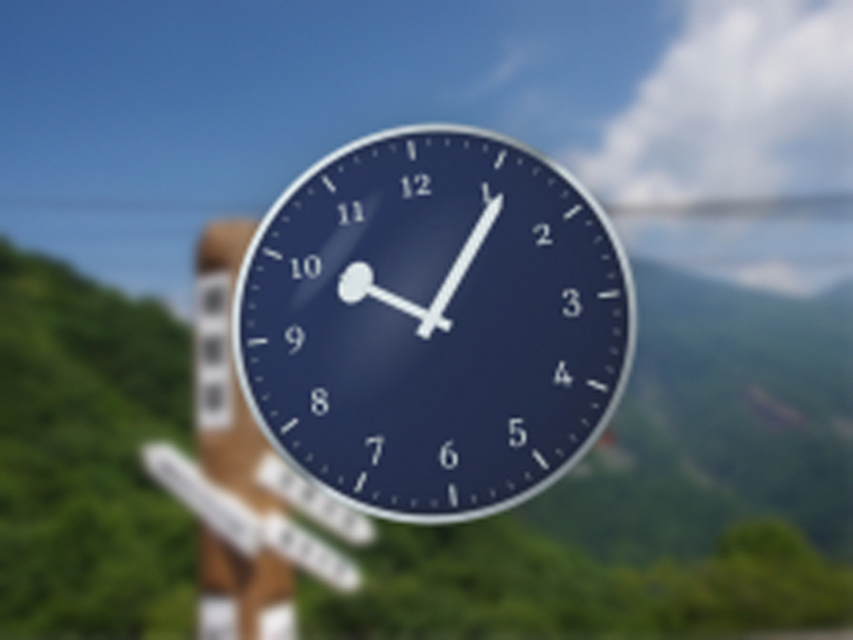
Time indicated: 10:06
